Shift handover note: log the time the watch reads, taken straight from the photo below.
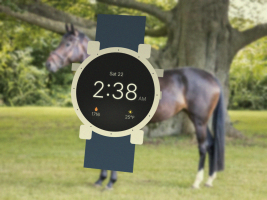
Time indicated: 2:38
